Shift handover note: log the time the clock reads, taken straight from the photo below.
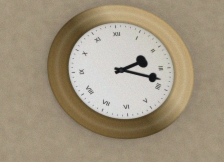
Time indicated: 2:18
